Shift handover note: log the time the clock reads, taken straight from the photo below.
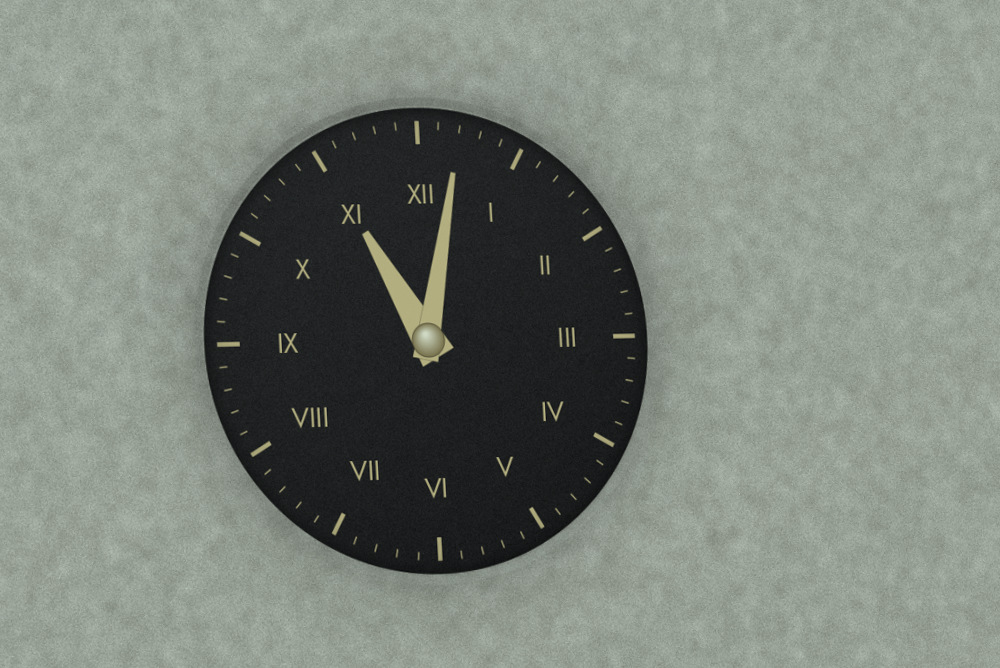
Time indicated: 11:02
